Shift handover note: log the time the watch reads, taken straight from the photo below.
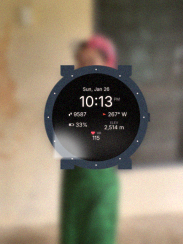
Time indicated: 10:13
